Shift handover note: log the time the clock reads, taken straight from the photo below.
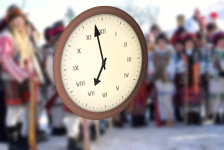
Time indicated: 6:58
